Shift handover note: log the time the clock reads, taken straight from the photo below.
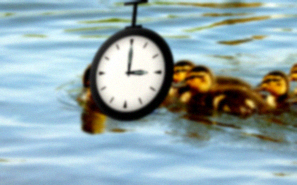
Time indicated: 3:00
